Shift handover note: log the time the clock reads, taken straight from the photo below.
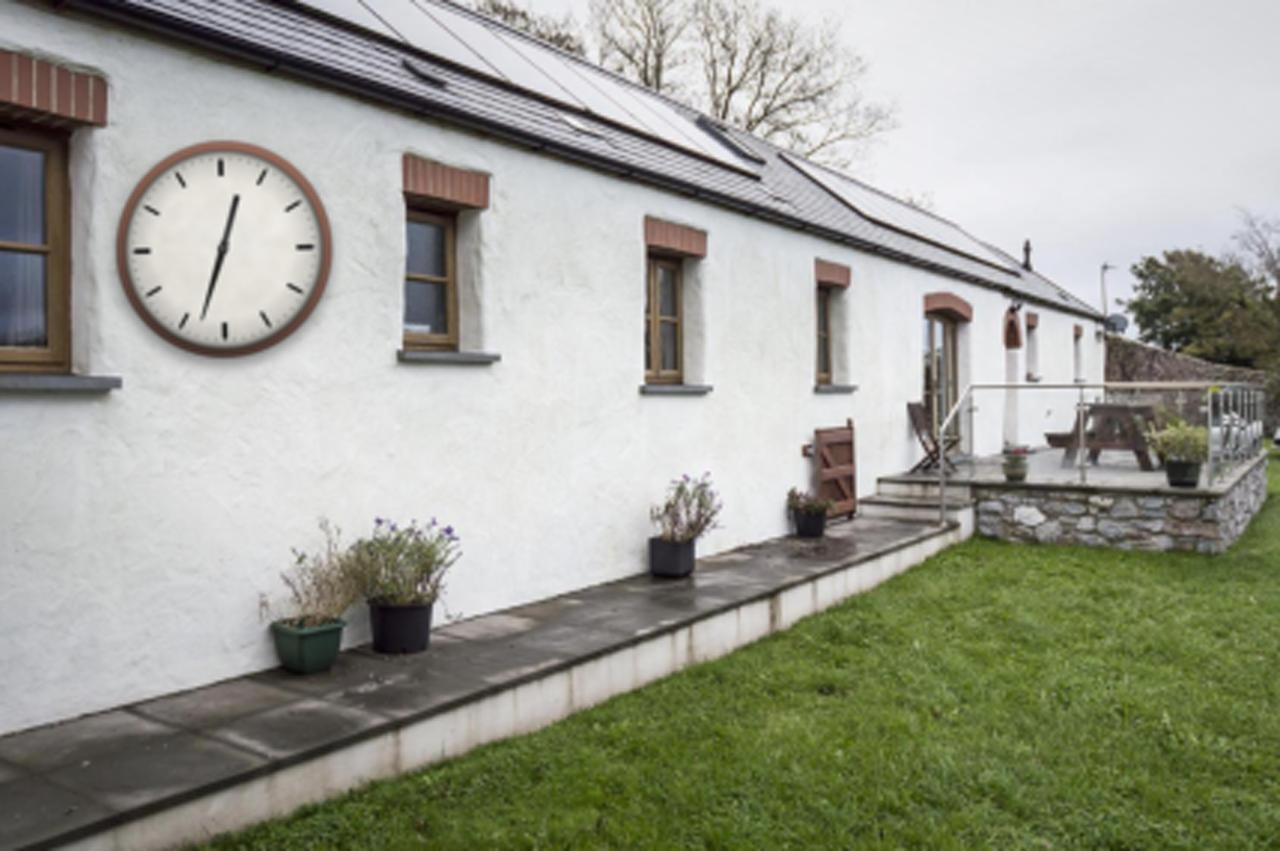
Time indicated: 12:33
